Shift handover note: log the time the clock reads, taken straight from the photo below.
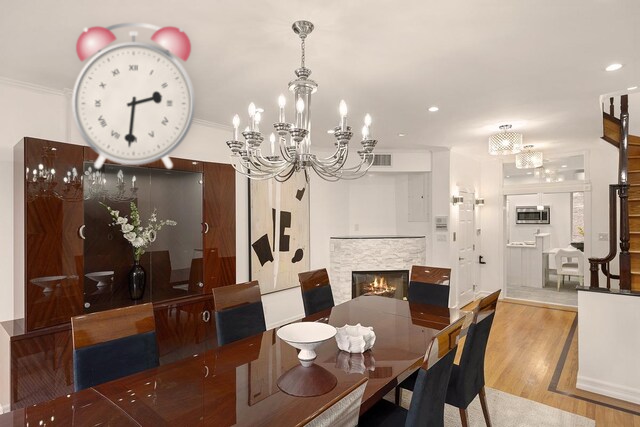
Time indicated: 2:31
